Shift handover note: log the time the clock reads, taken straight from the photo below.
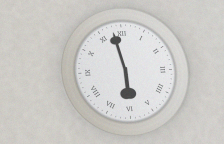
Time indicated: 5:58
